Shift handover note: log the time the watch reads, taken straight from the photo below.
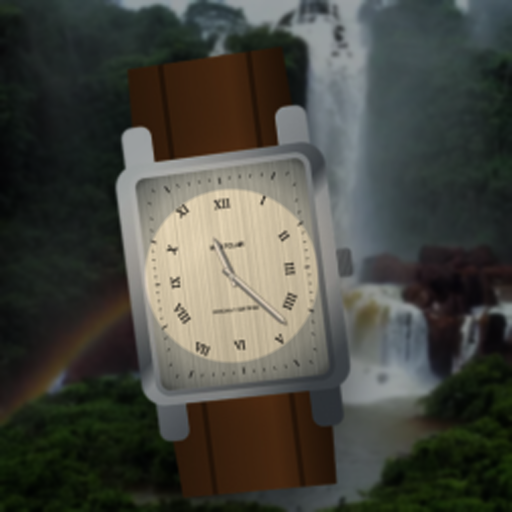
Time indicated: 11:23
